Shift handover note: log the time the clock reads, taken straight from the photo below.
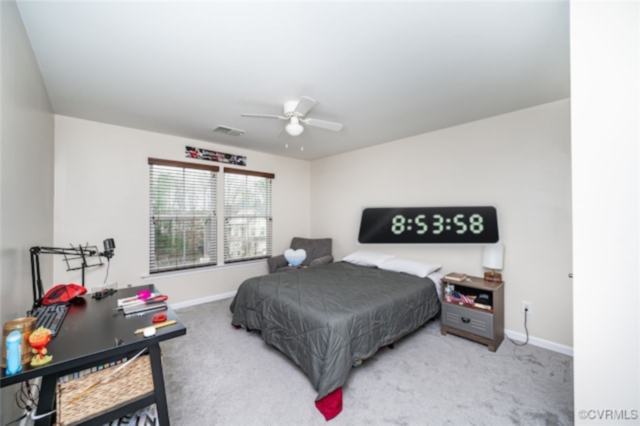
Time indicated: 8:53:58
